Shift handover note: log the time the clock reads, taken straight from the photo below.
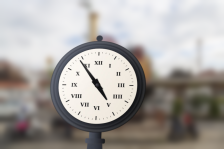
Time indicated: 4:54
